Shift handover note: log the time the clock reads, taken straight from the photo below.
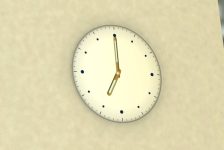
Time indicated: 7:00
